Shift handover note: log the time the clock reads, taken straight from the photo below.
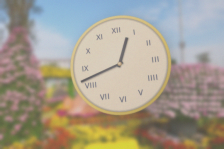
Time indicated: 12:42
